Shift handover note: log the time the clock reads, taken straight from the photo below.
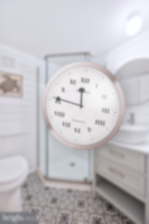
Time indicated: 11:46
